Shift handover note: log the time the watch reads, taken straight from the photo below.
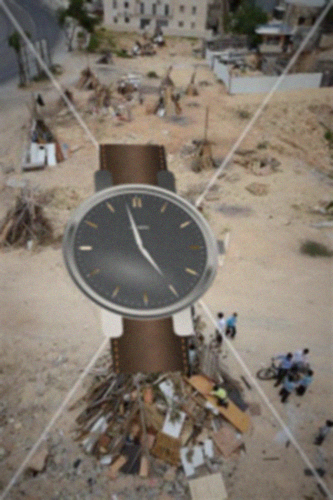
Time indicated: 4:58
